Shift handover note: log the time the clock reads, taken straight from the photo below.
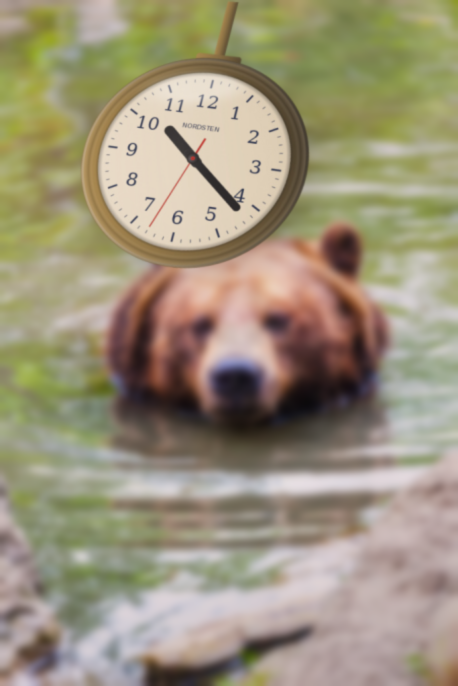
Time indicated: 10:21:33
